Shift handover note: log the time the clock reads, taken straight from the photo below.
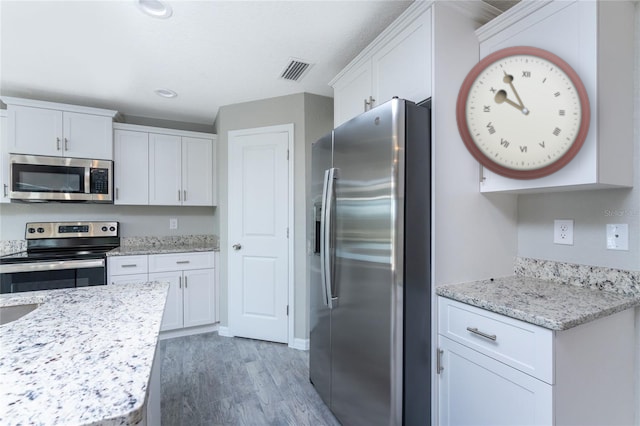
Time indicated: 9:55
